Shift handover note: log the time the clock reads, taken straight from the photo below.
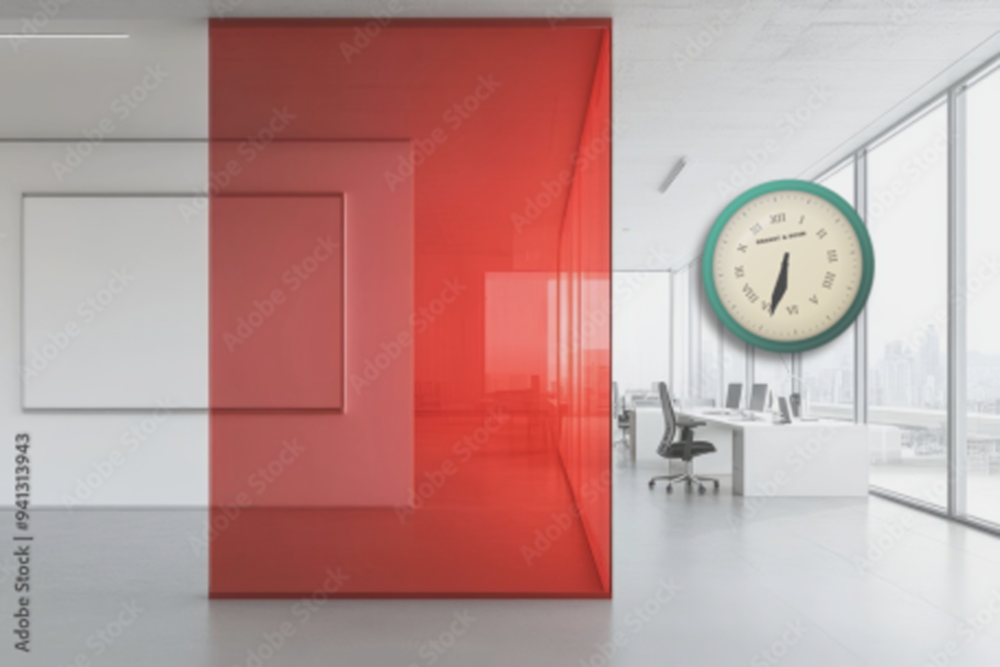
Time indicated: 6:34
